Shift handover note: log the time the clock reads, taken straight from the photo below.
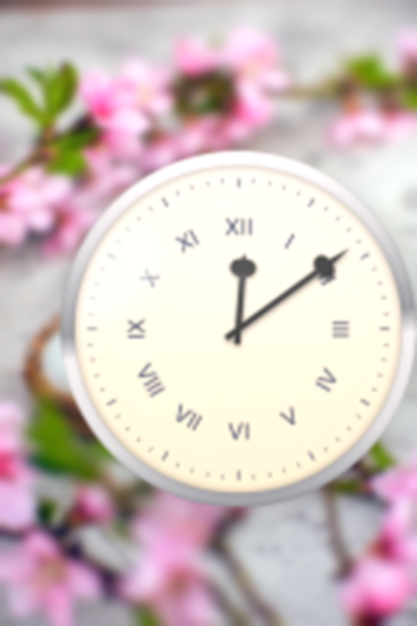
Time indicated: 12:09
